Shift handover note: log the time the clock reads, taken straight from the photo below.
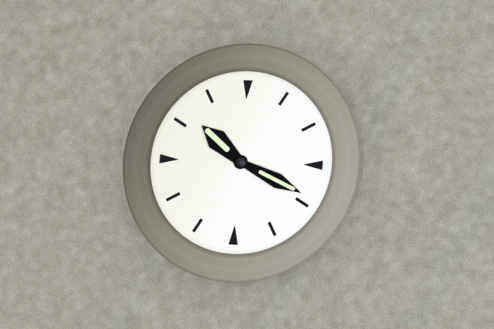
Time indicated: 10:19
